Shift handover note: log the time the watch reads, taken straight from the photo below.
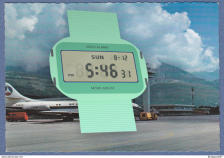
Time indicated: 5:46:31
